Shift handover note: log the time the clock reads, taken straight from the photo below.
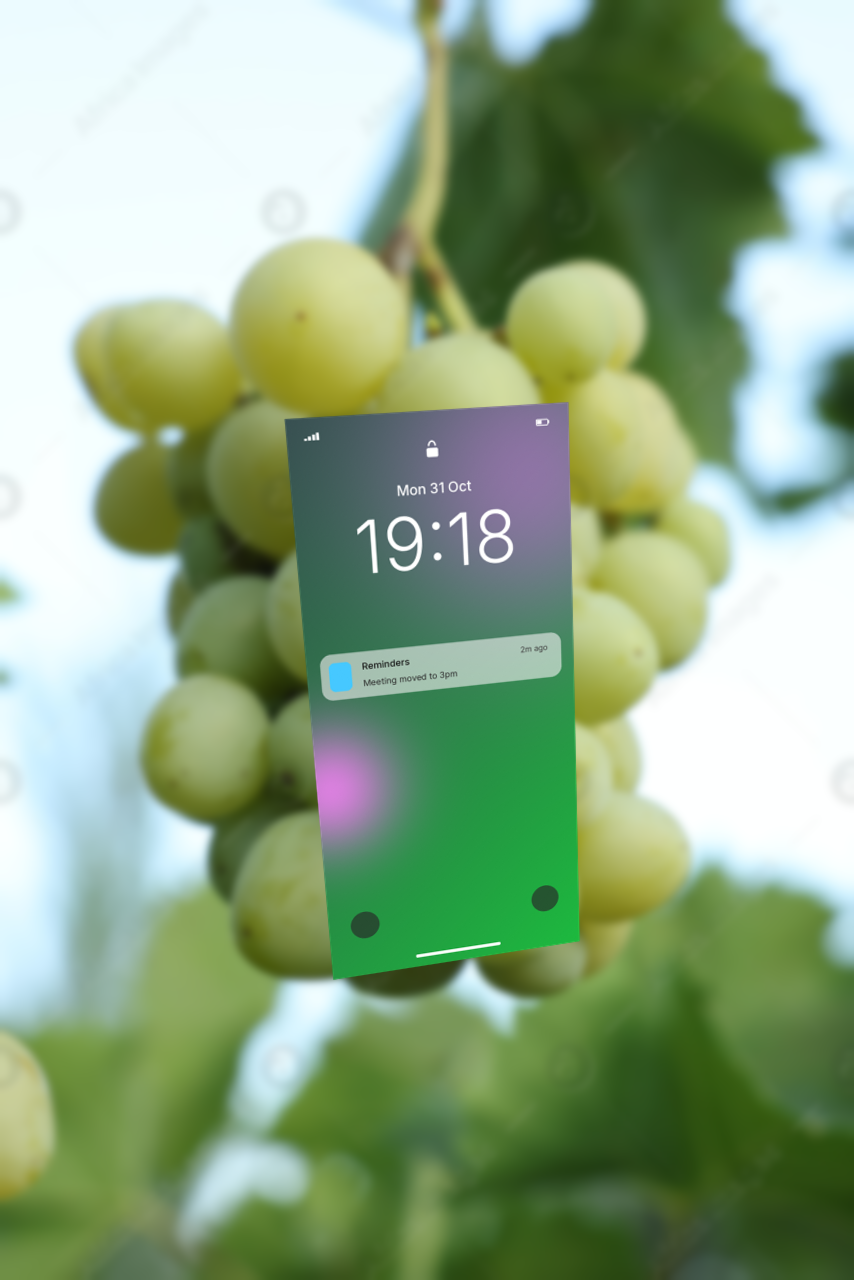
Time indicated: 19:18
